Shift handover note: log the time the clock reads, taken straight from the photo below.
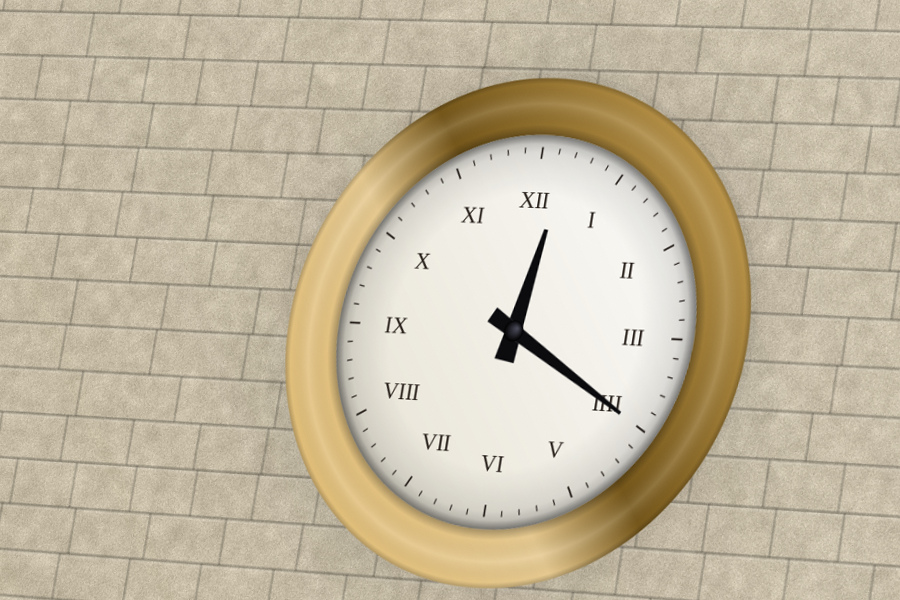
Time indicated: 12:20
